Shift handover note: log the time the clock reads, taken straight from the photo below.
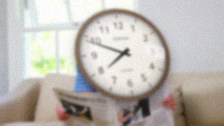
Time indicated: 7:49
